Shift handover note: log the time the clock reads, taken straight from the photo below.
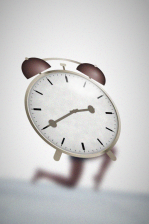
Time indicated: 2:40
